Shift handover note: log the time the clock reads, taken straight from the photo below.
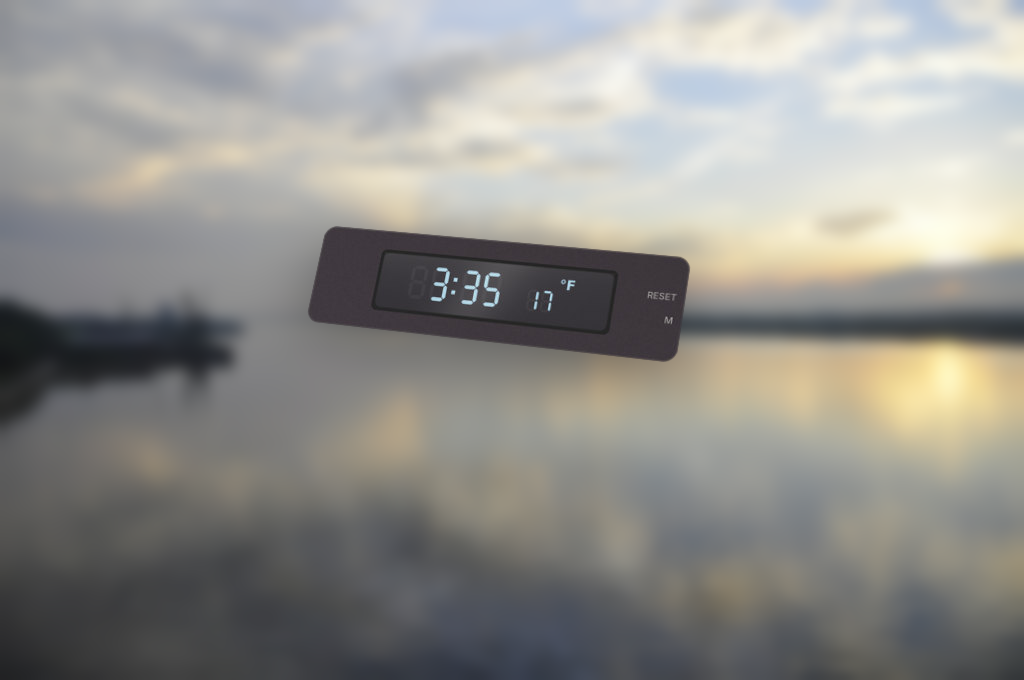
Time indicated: 3:35
